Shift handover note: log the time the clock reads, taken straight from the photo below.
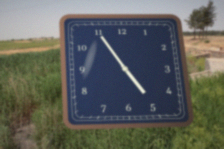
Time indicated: 4:55
